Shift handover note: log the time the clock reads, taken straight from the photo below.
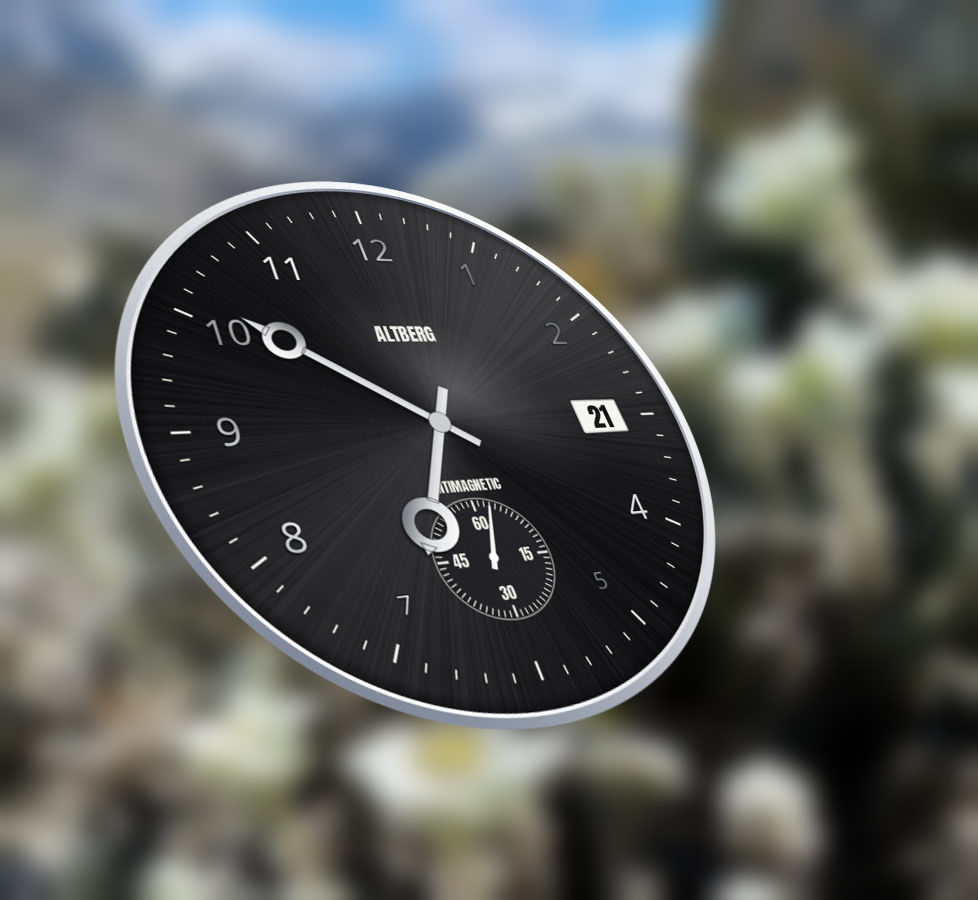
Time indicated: 6:51:03
